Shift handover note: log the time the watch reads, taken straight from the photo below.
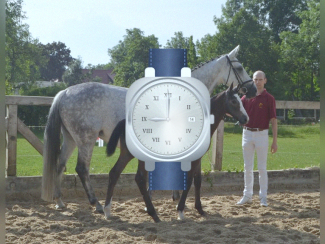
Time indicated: 9:00
